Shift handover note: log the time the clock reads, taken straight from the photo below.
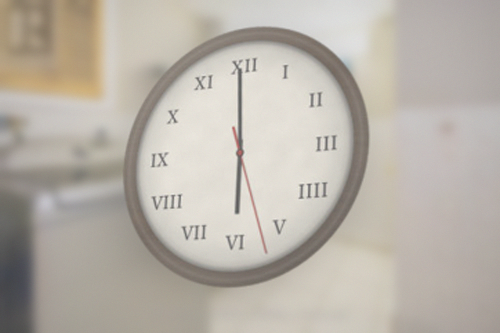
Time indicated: 5:59:27
